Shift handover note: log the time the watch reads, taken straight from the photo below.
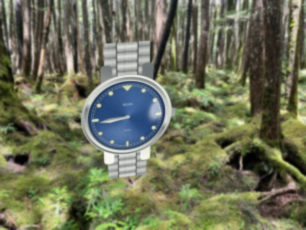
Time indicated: 8:44
